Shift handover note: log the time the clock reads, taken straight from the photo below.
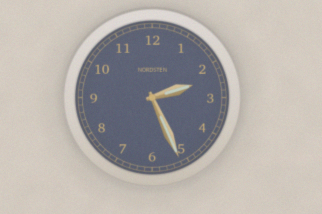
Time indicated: 2:26
